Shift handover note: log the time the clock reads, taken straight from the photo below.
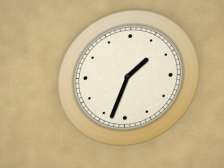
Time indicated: 1:33
